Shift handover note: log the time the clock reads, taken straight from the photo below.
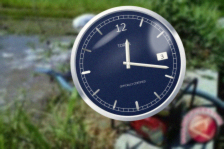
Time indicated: 12:18
